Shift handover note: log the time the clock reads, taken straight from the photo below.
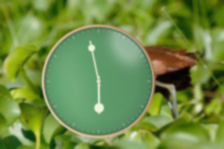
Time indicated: 5:58
